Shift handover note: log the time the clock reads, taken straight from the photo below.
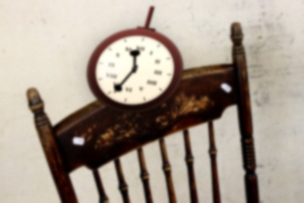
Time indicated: 11:34
